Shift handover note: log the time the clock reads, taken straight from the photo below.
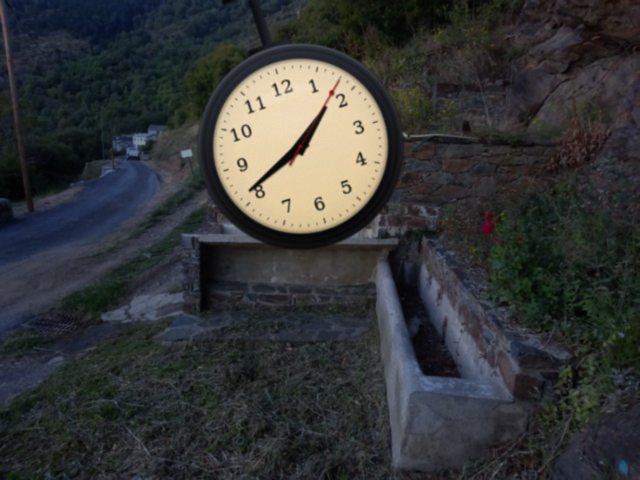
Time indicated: 1:41:08
